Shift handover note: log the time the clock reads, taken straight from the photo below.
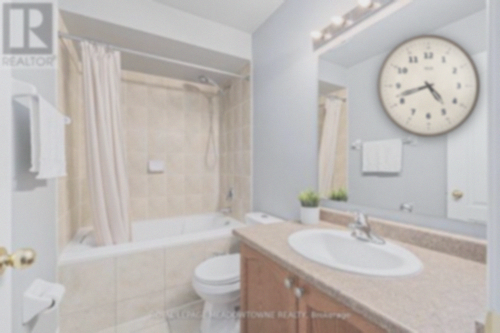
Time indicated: 4:42
